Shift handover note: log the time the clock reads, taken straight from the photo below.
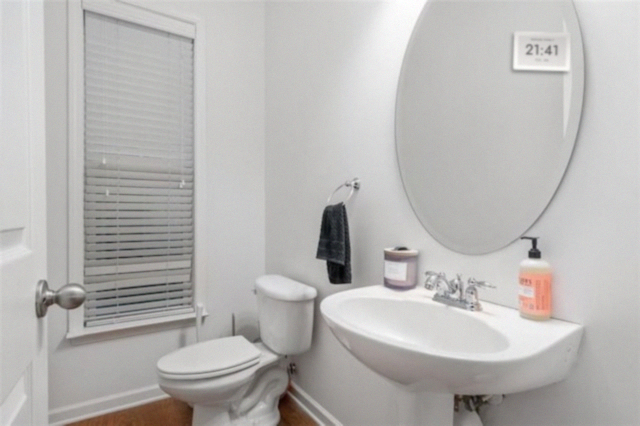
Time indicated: 21:41
